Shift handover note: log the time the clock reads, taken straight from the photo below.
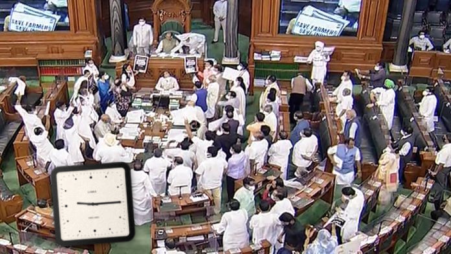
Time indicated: 9:15
